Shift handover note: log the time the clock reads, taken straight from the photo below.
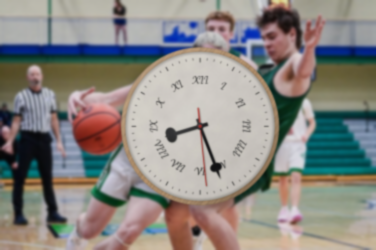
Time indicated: 8:26:29
